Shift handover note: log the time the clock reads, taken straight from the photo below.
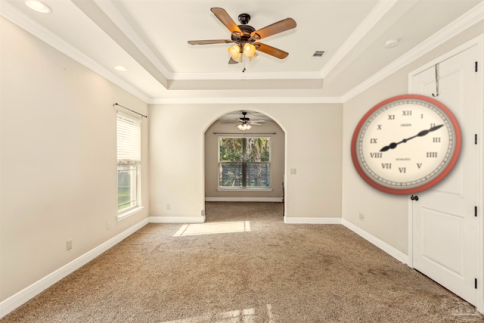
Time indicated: 8:11
